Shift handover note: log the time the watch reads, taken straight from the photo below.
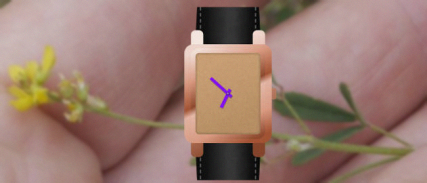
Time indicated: 6:52
